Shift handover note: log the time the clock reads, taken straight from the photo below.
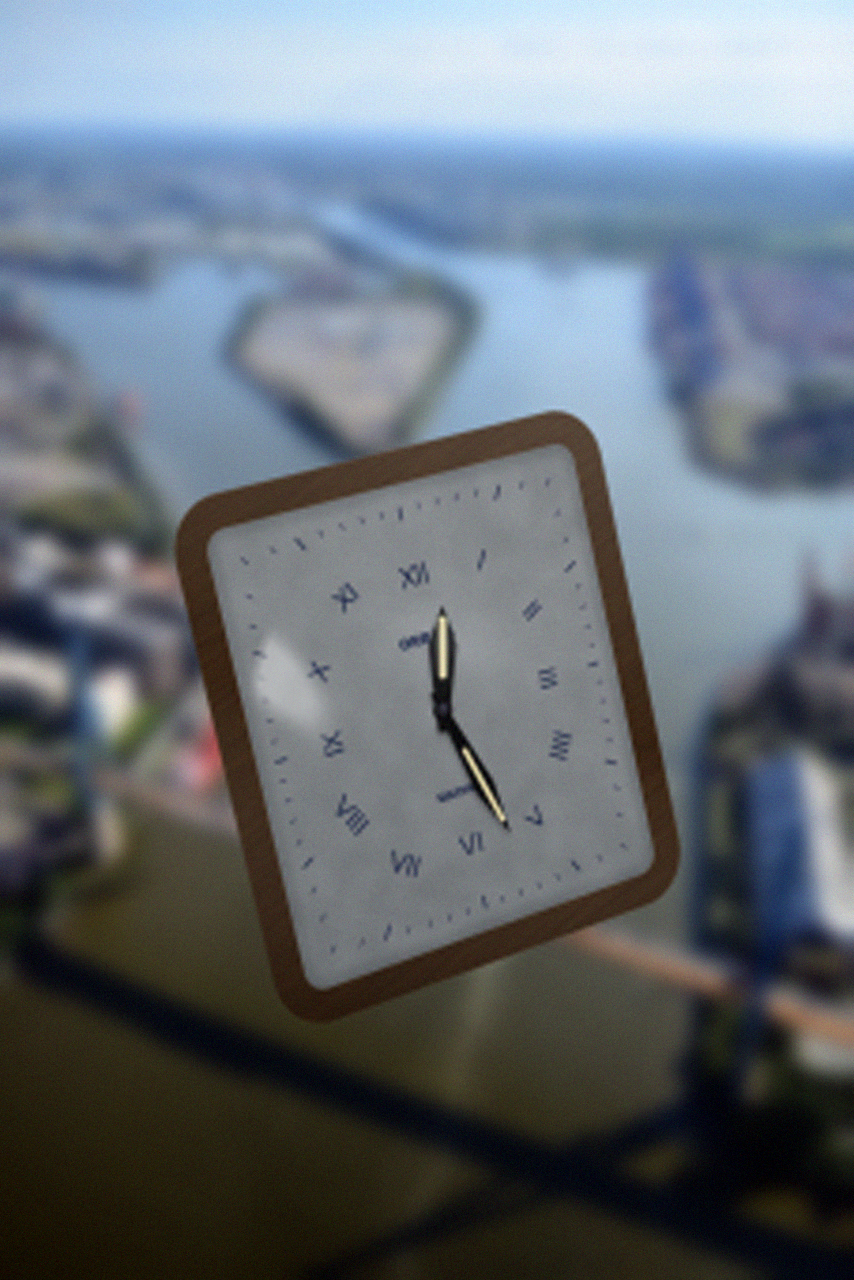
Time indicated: 12:27
